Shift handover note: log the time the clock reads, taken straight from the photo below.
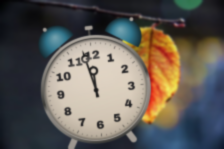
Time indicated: 11:58
